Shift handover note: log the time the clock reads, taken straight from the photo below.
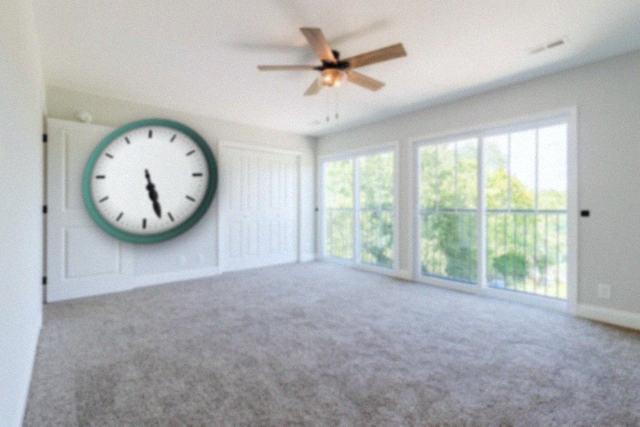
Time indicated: 5:27
